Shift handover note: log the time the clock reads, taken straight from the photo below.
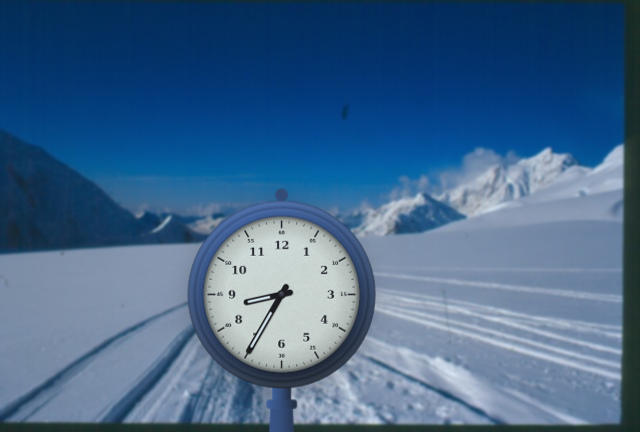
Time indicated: 8:35
